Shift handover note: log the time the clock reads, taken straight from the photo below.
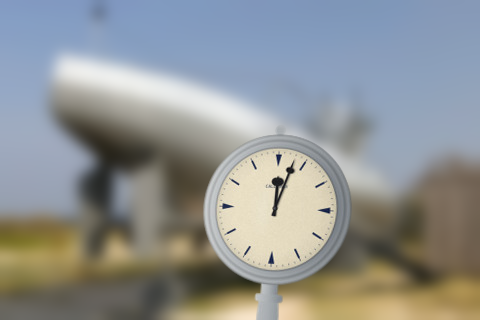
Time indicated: 12:03
